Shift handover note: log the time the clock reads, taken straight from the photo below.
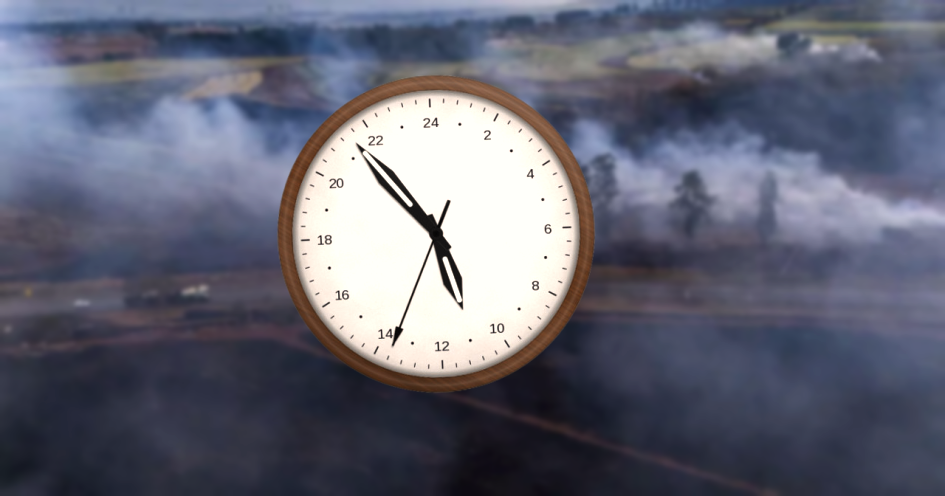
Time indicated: 10:53:34
